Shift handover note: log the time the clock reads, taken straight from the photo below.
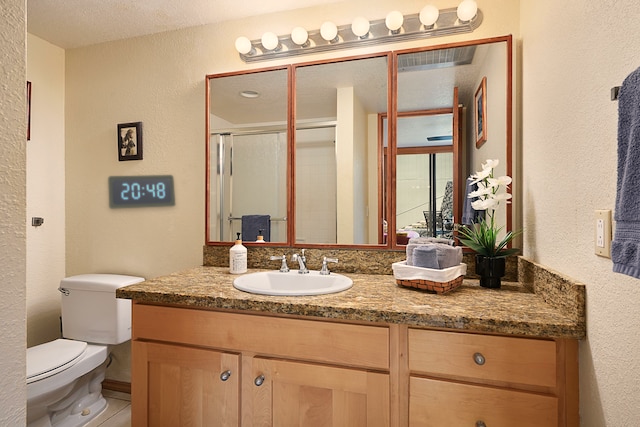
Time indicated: 20:48
